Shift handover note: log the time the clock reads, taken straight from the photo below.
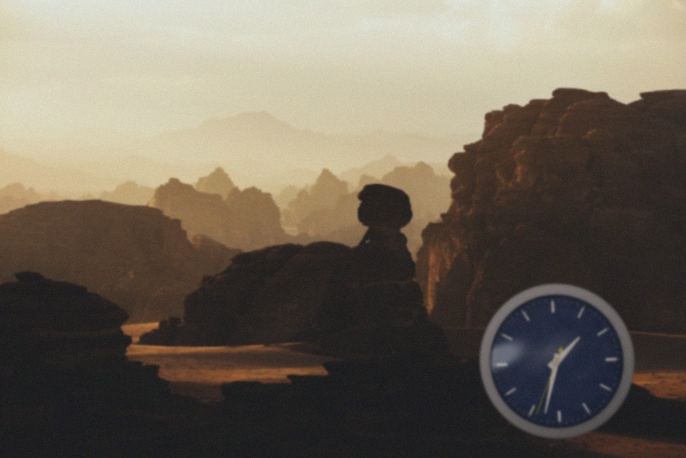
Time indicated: 1:32:34
